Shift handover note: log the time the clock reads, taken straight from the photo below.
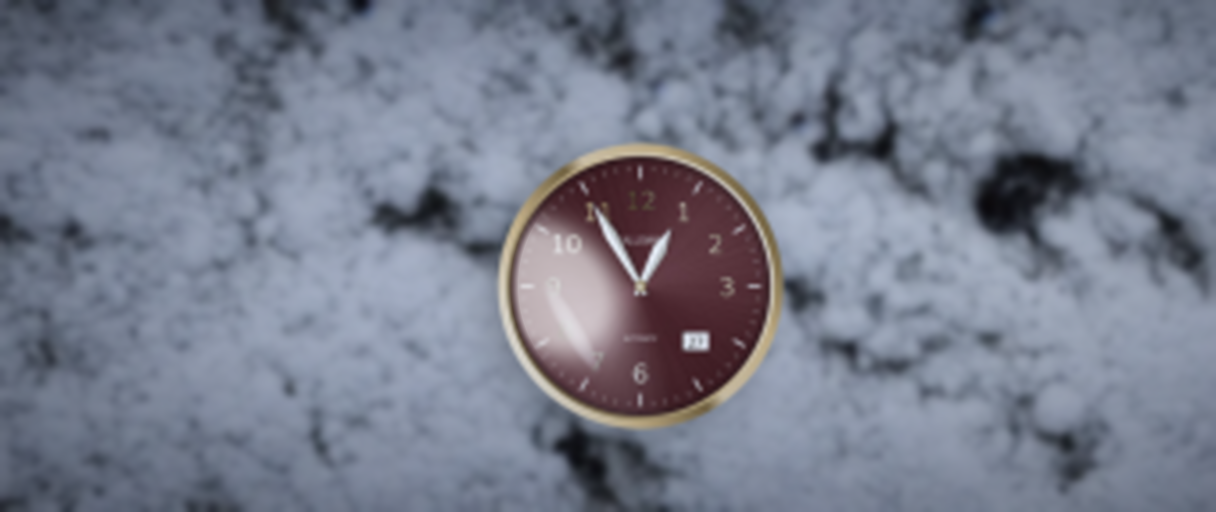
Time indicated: 12:55
